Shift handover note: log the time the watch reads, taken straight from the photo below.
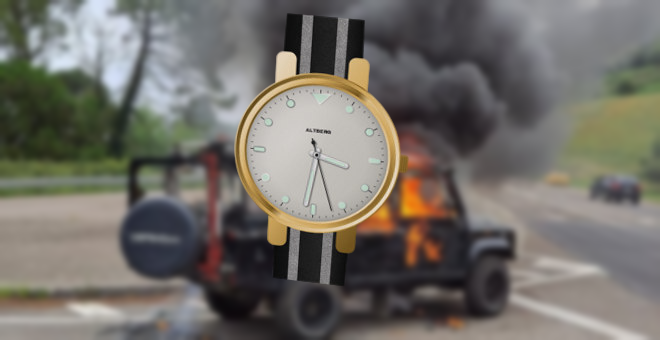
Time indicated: 3:31:27
